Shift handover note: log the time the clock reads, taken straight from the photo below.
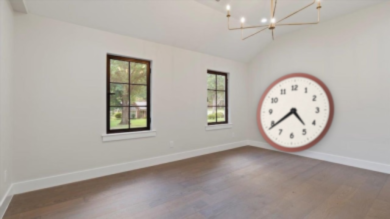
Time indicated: 4:39
